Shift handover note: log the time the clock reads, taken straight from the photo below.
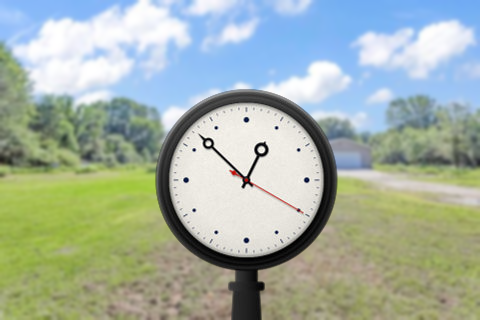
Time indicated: 12:52:20
